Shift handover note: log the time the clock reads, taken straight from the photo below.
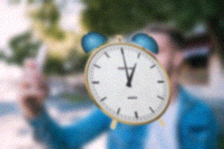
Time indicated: 1:00
